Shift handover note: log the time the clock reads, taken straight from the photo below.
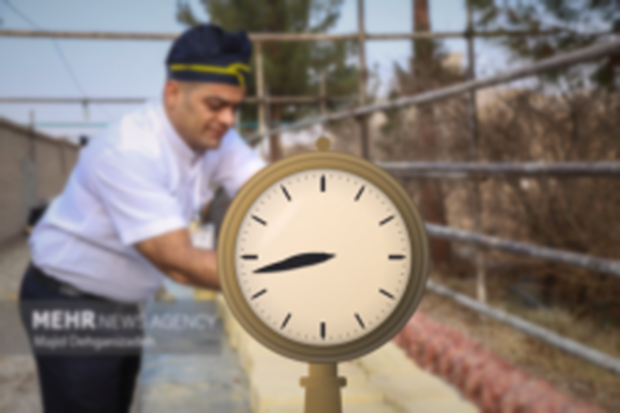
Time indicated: 8:43
